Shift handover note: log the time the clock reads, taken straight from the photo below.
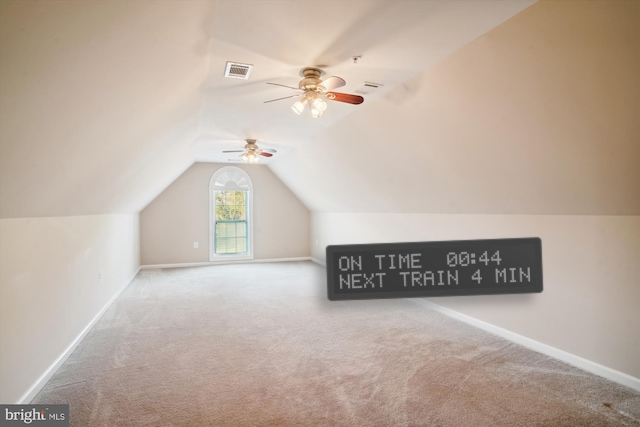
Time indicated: 0:44
